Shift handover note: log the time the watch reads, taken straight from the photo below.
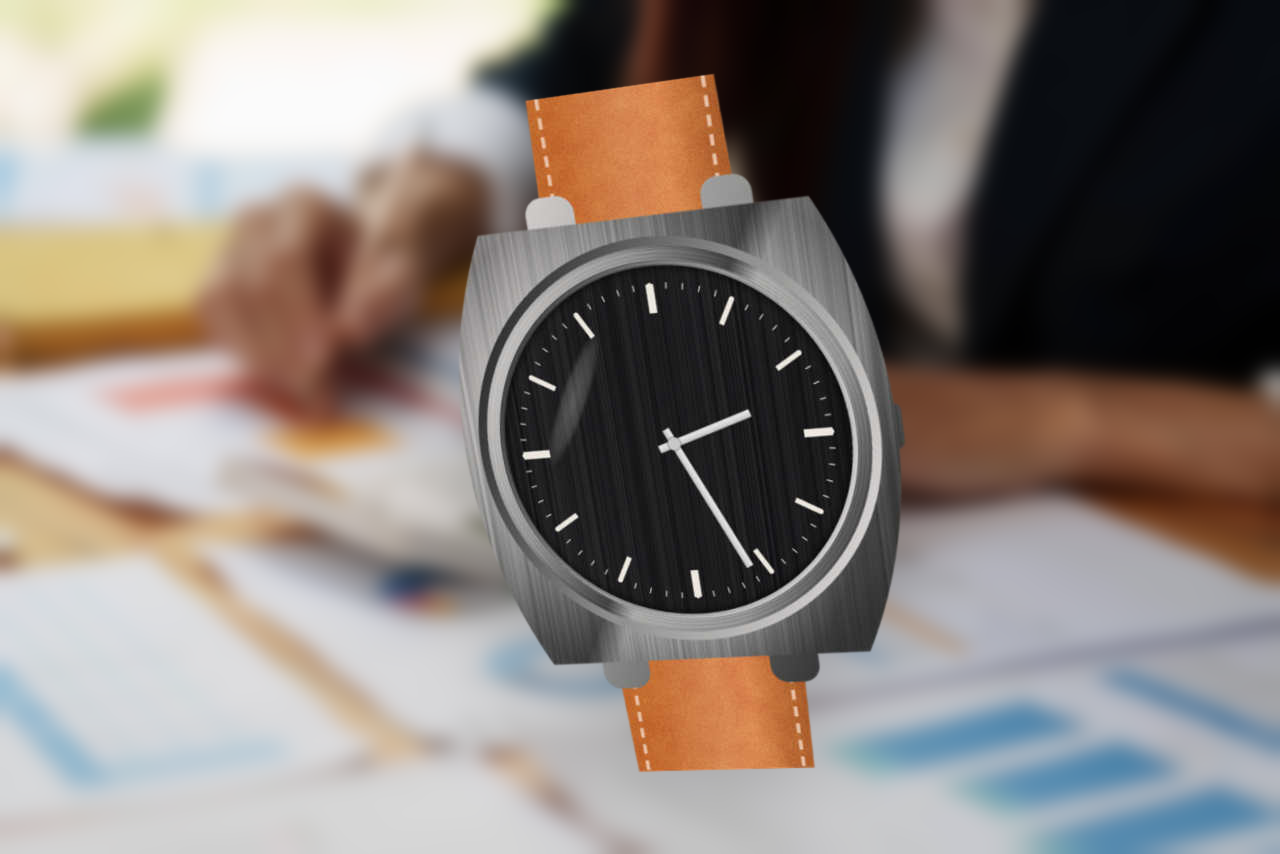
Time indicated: 2:26
